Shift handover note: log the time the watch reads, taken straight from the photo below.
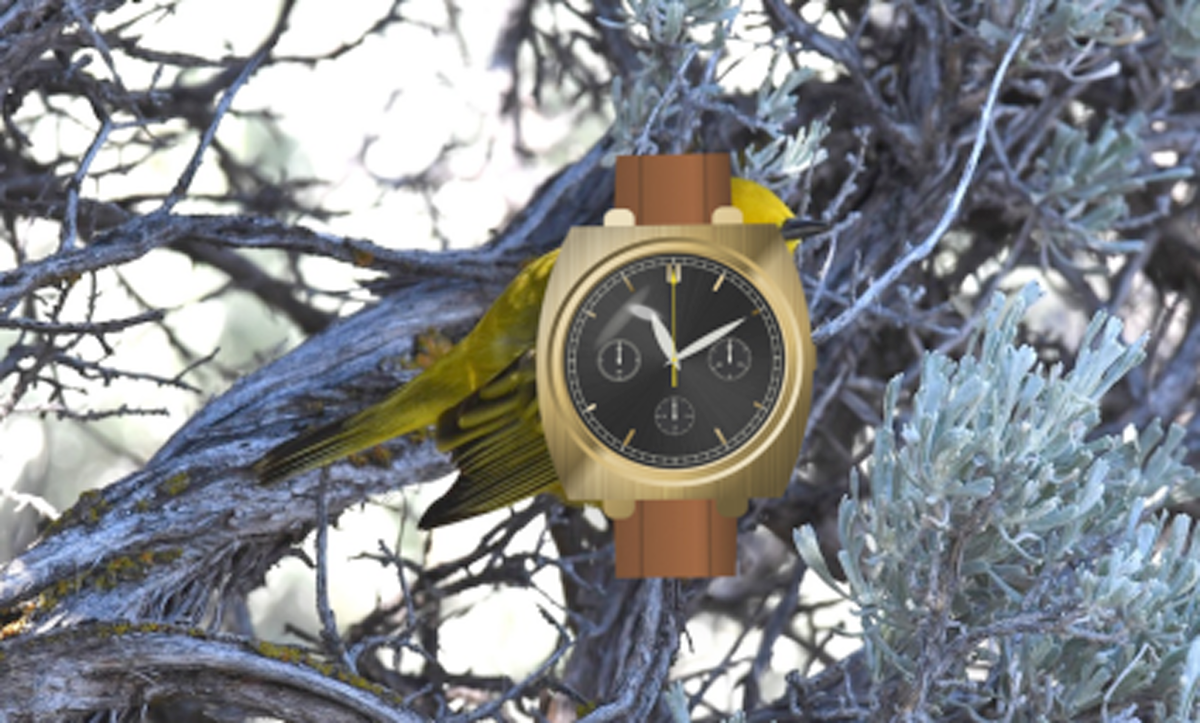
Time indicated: 11:10
